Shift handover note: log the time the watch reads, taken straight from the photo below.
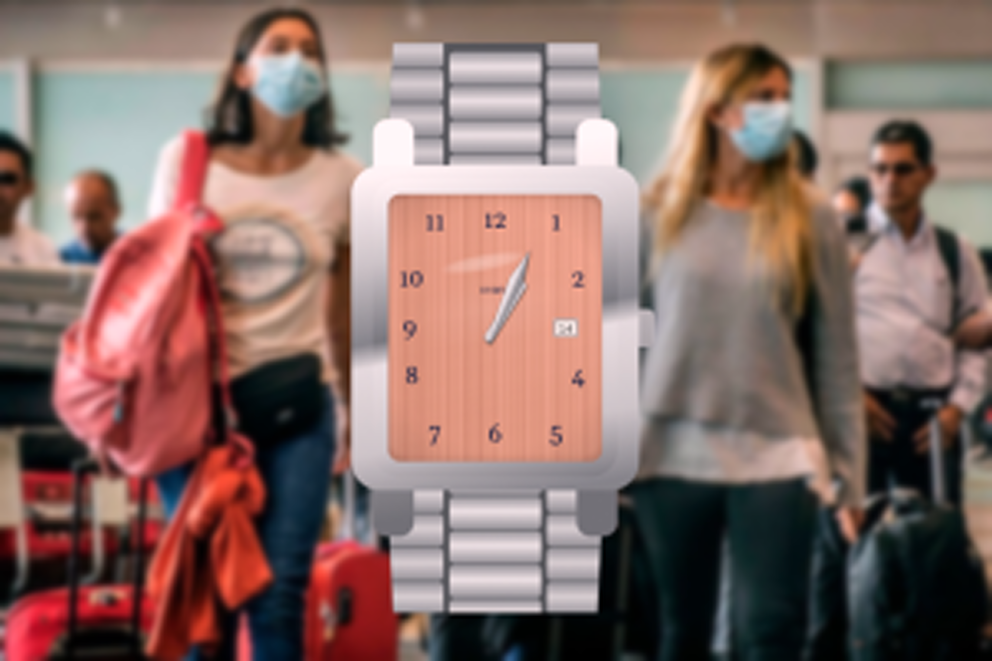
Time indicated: 1:04
